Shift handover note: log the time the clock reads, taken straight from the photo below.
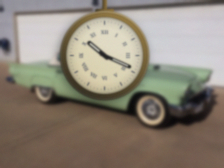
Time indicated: 10:19
